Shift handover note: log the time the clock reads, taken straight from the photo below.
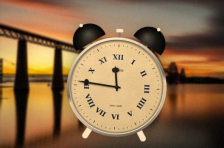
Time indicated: 11:46
